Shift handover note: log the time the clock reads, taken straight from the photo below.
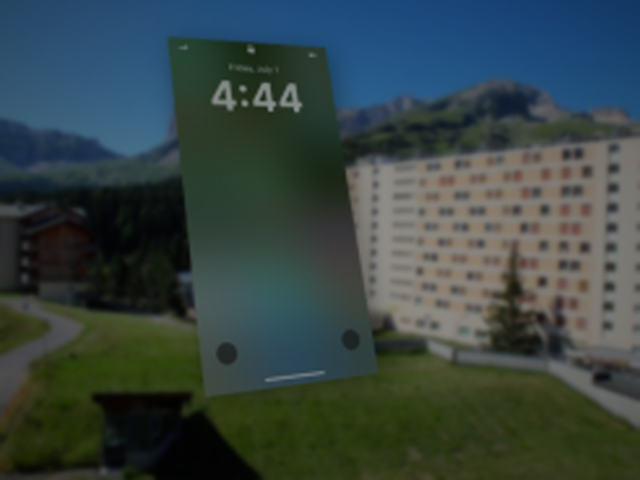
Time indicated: 4:44
